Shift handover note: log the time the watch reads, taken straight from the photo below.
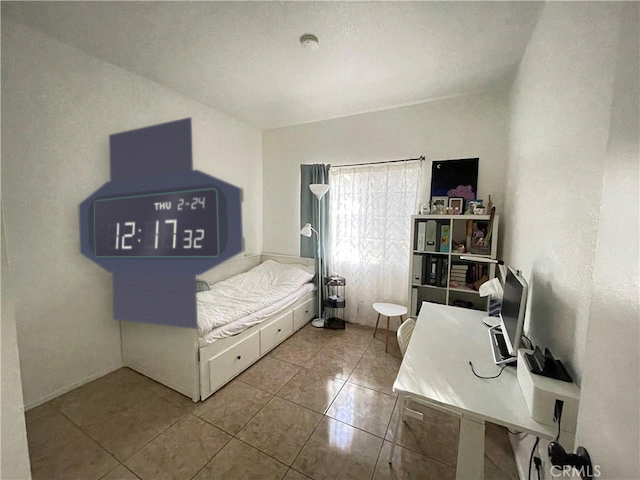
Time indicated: 12:17:32
